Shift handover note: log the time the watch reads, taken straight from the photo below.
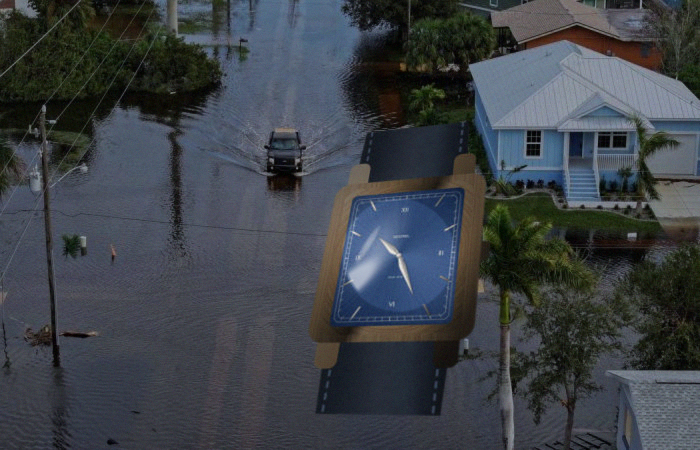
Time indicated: 10:26
